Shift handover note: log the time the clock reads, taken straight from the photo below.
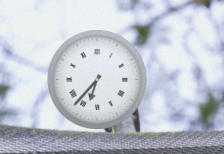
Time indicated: 6:37
